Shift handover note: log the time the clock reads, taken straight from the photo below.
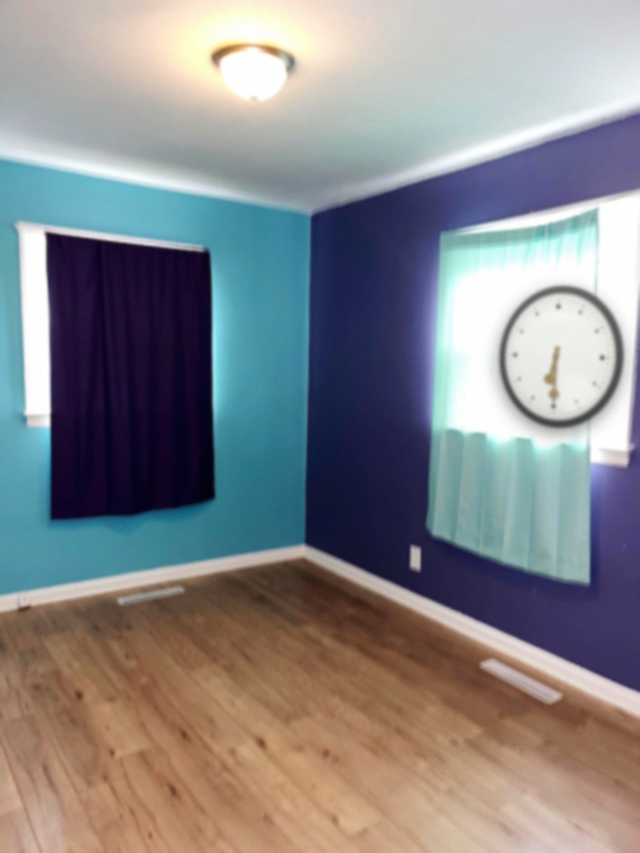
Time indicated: 6:30
